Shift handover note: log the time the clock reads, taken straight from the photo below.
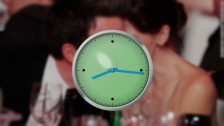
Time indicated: 8:16
